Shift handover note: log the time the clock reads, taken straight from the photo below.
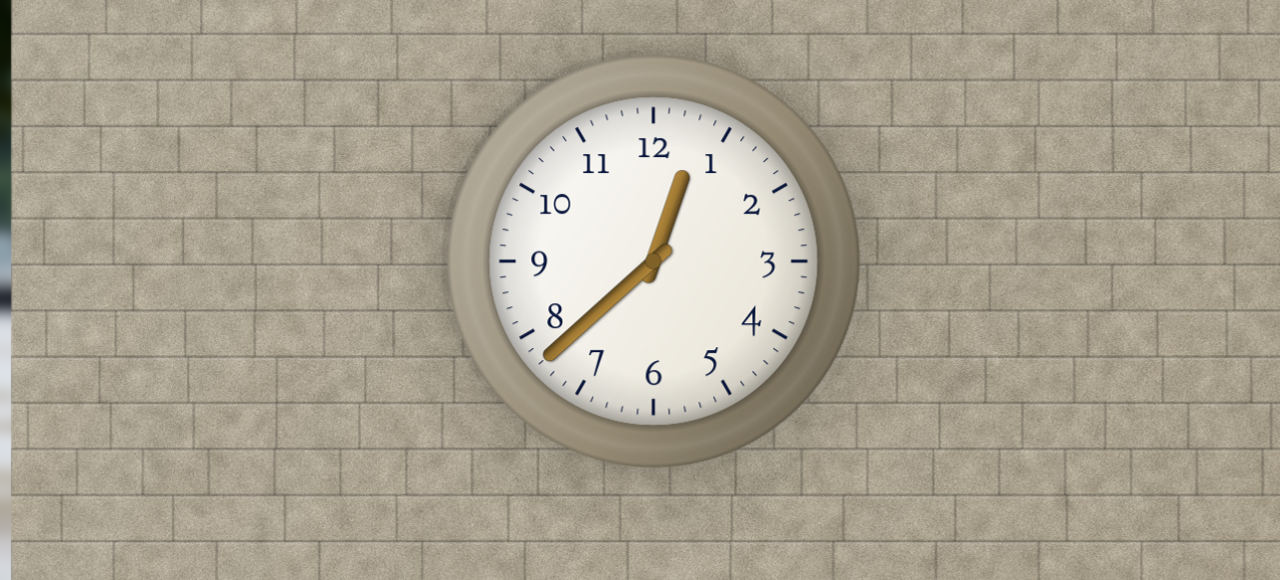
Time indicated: 12:38
